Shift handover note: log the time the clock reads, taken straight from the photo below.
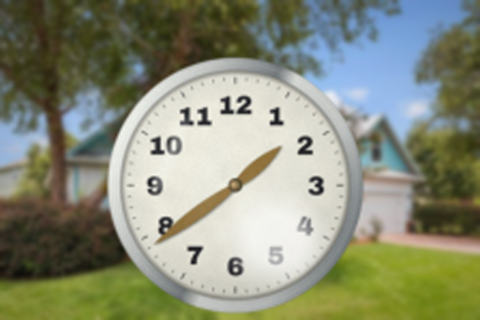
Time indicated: 1:39
